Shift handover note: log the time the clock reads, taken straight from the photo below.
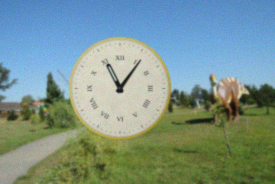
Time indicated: 11:06
